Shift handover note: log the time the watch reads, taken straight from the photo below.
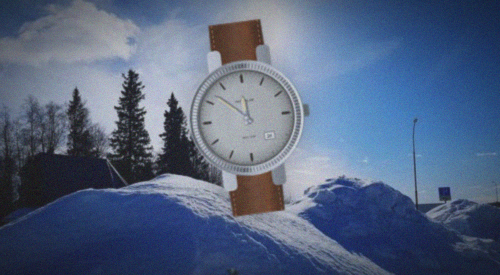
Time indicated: 11:52
